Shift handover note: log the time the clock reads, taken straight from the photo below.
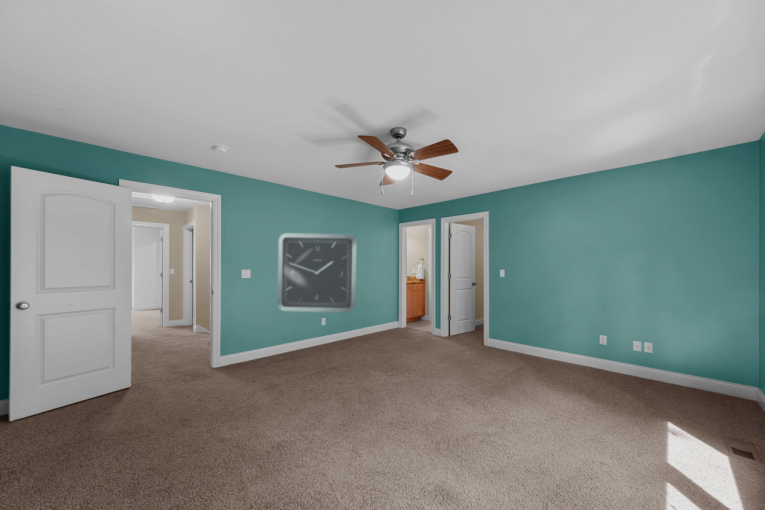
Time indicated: 1:48
